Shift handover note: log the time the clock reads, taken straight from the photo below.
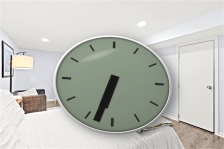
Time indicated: 6:33
